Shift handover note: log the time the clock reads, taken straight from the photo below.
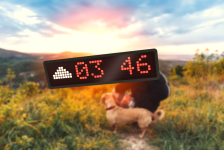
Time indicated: 3:46
